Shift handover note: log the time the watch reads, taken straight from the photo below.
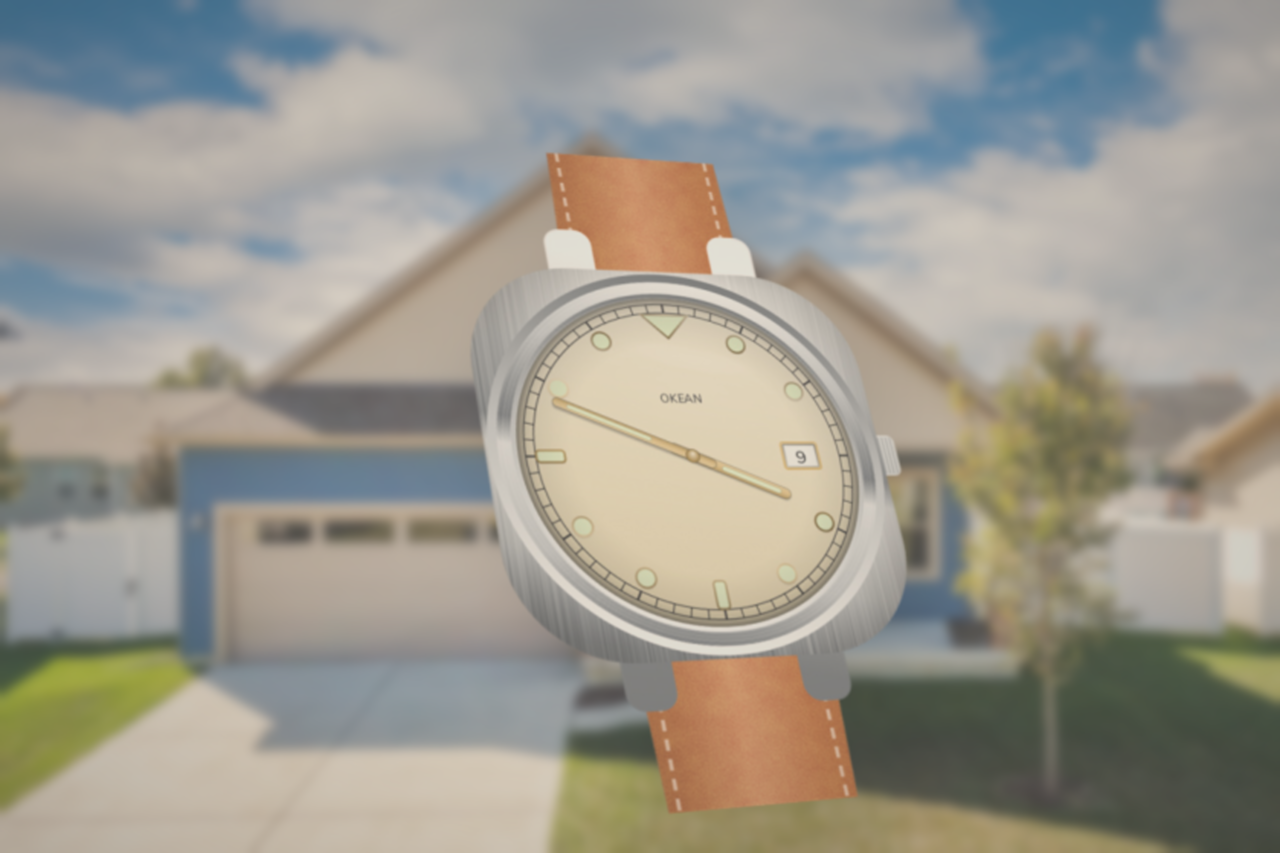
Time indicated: 3:49
